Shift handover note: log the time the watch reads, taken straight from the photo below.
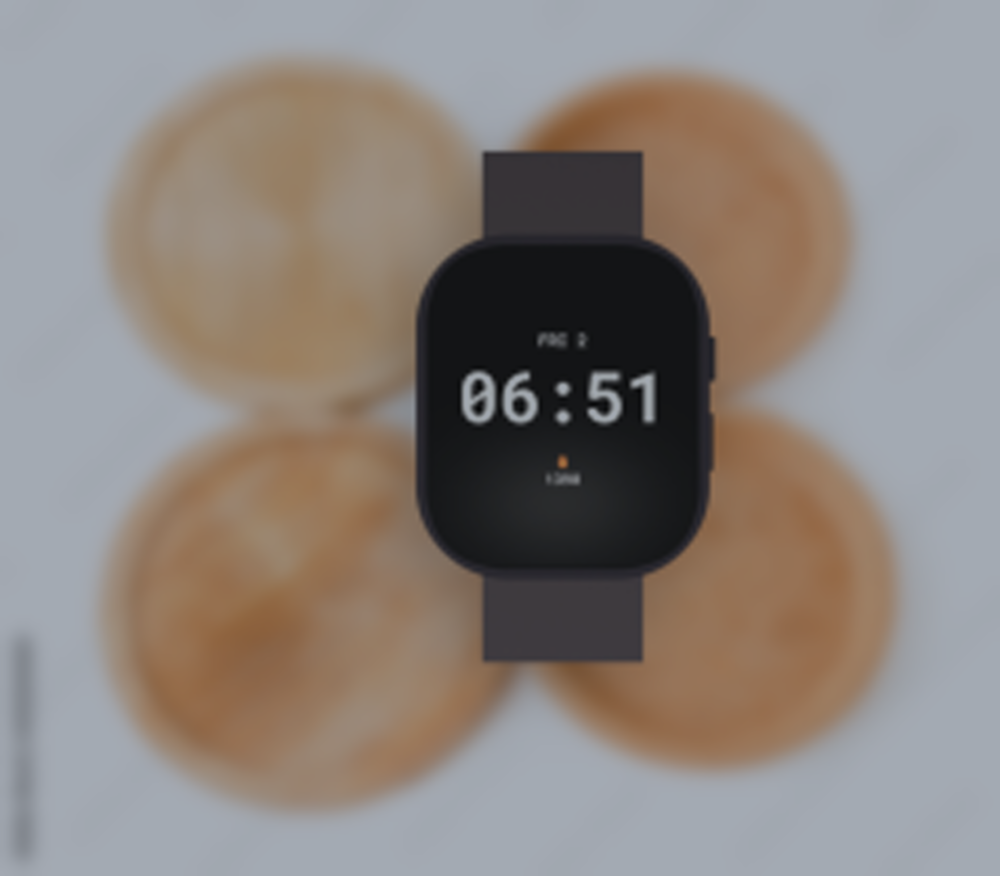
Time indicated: 6:51
